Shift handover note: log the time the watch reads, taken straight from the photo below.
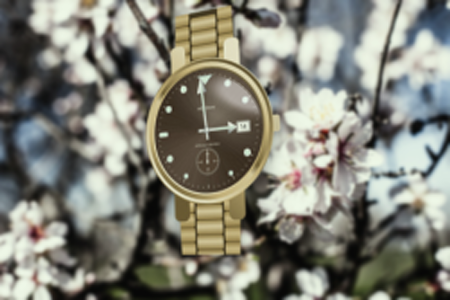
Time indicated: 2:59
